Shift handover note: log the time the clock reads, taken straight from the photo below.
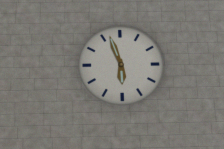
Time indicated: 5:57
